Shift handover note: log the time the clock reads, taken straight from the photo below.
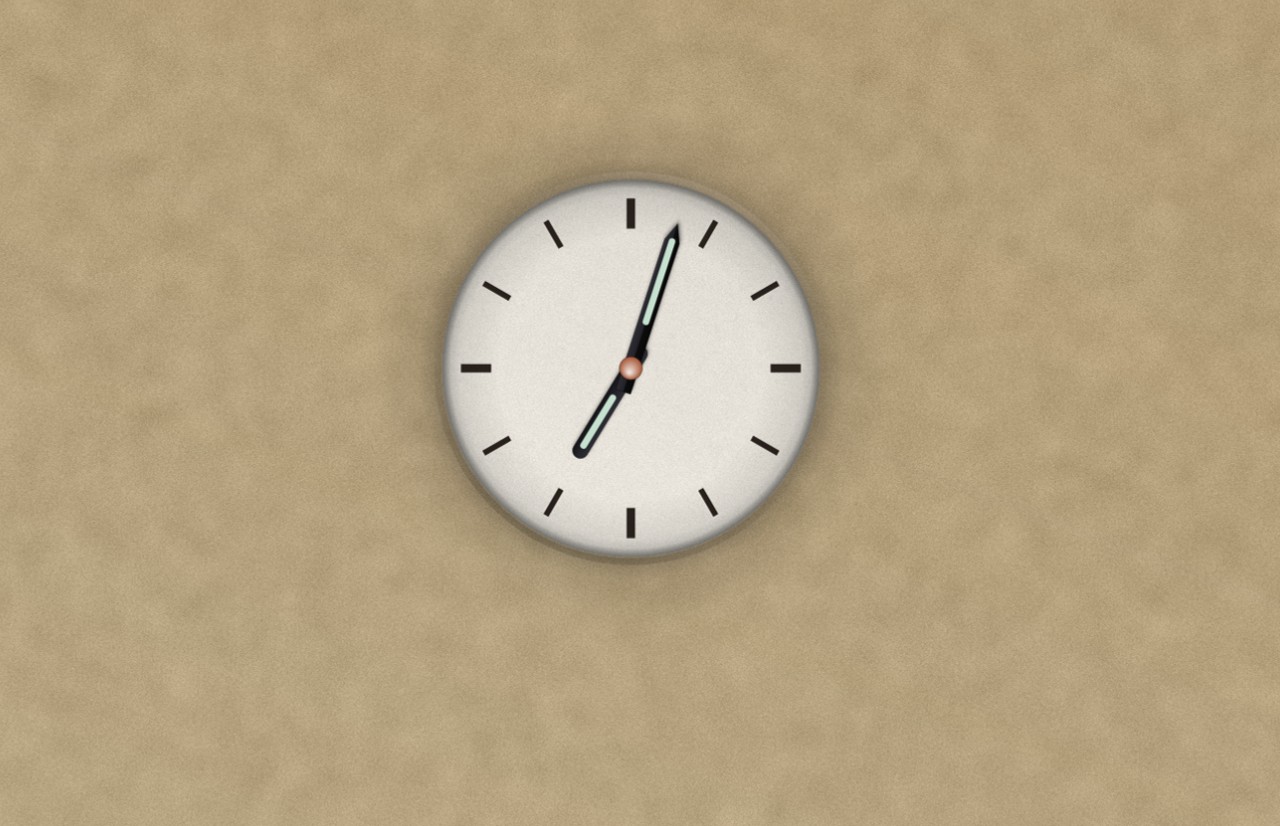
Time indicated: 7:03
